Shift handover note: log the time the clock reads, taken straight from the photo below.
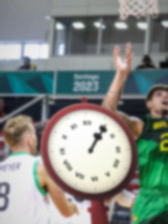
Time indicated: 1:06
